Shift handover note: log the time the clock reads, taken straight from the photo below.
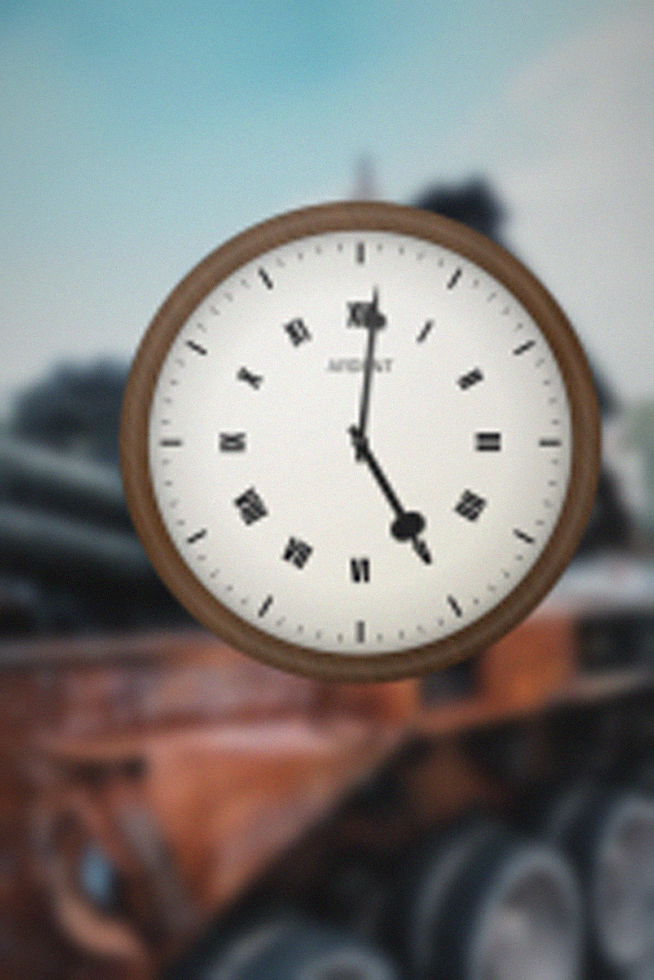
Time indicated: 5:01
